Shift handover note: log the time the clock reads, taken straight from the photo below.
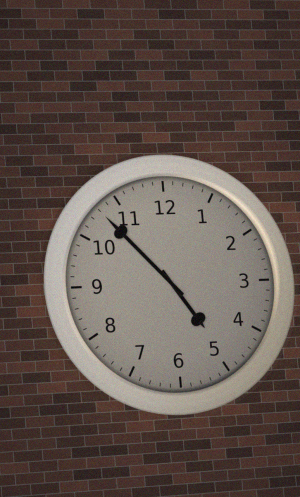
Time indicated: 4:53
